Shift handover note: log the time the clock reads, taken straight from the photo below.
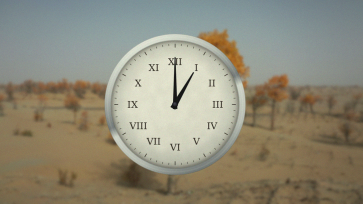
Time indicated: 1:00
